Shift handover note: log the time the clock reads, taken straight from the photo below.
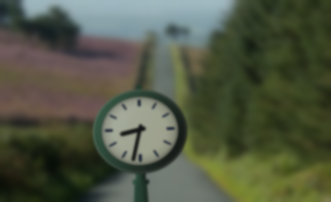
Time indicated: 8:32
